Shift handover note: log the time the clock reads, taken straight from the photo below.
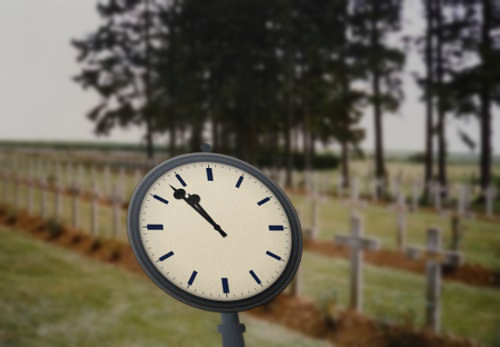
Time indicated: 10:53
